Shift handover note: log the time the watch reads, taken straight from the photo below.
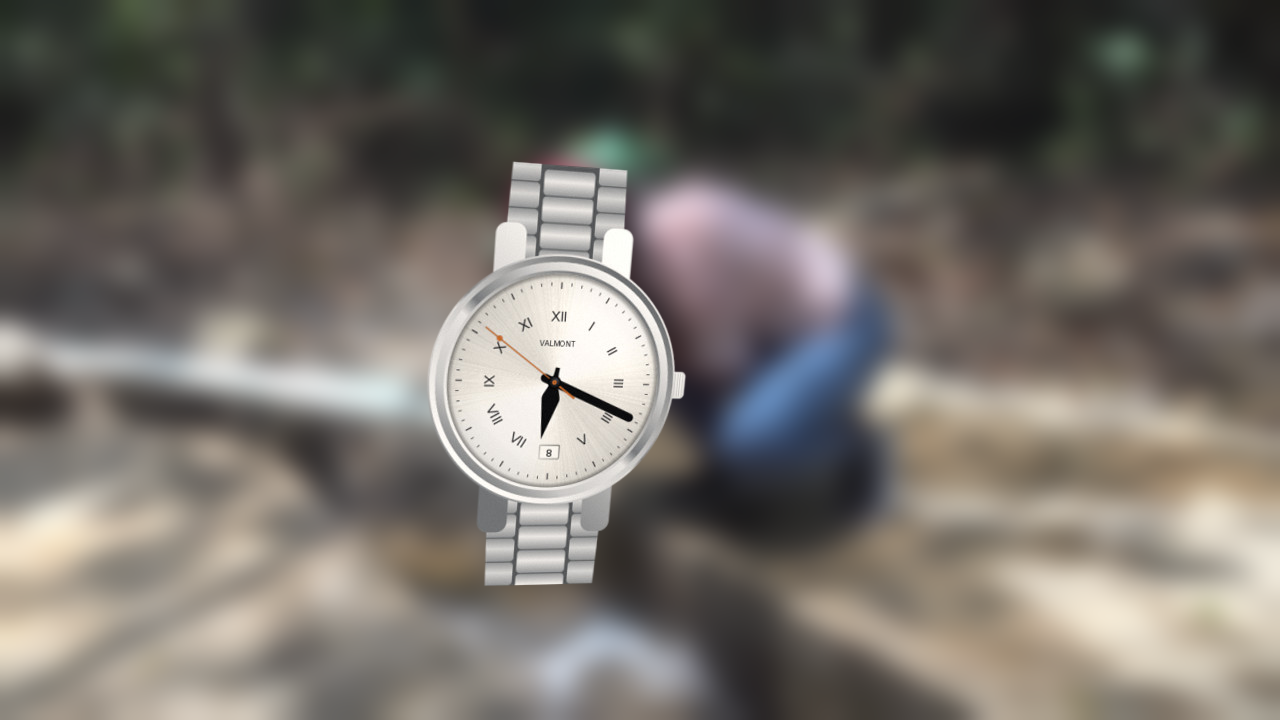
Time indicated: 6:18:51
